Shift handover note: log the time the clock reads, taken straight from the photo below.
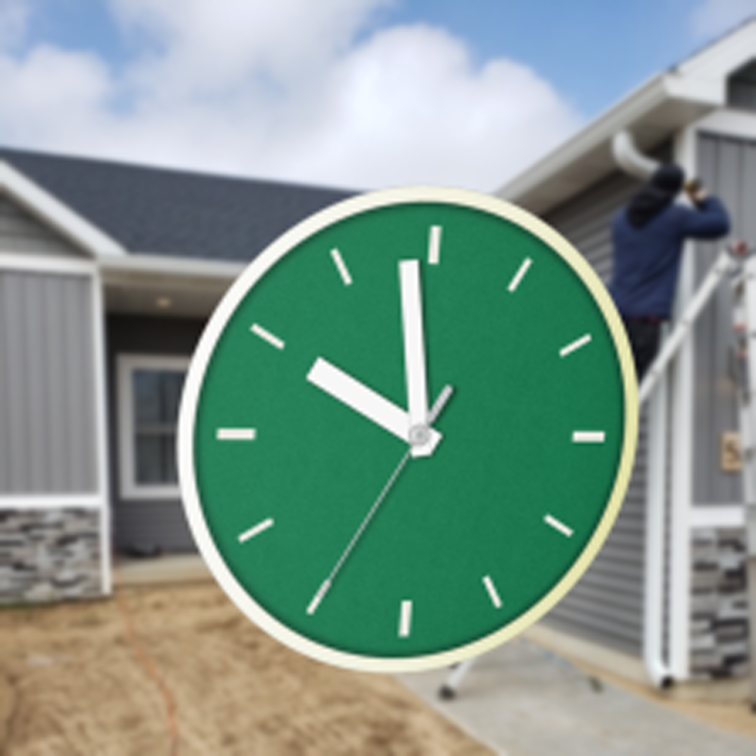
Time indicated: 9:58:35
